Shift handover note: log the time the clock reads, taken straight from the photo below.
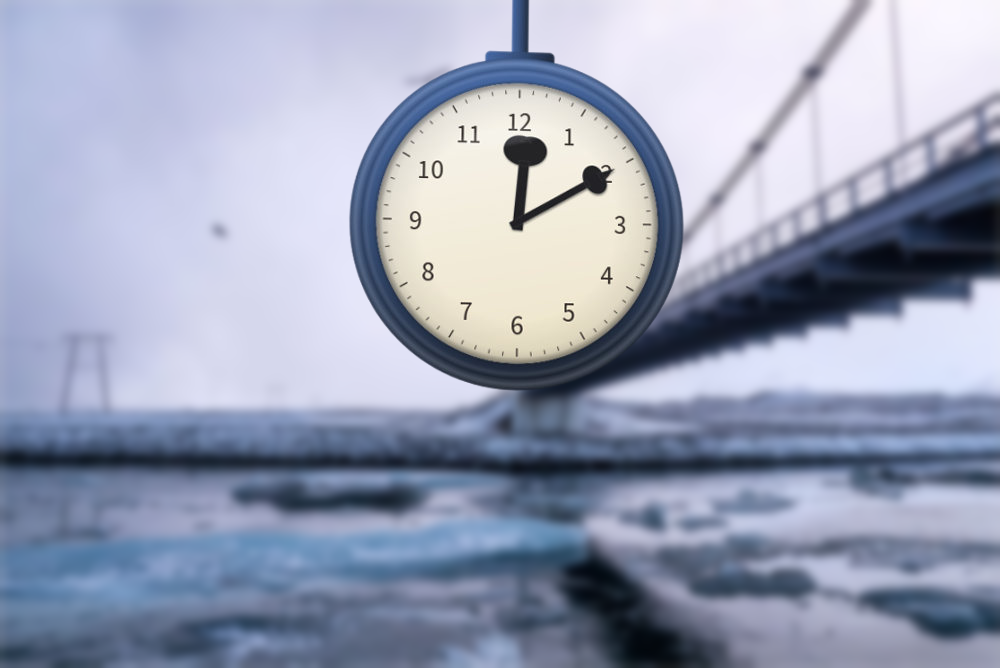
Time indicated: 12:10
